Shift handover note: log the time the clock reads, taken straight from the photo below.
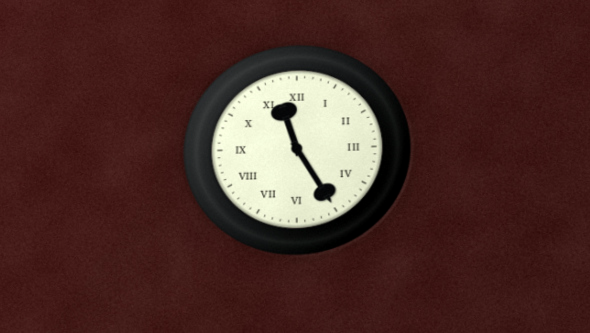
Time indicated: 11:25
